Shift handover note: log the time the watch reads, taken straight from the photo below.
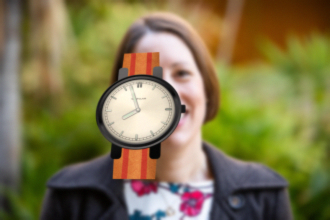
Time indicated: 7:57
